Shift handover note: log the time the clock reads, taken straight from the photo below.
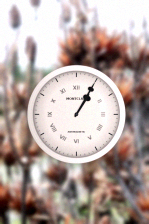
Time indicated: 1:05
